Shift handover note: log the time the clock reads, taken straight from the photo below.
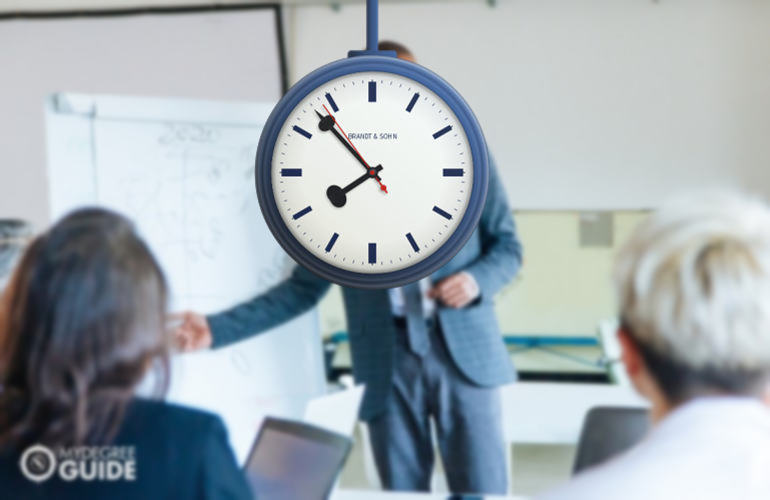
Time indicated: 7:52:54
